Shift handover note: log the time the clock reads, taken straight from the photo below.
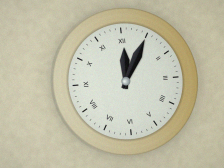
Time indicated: 12:05
